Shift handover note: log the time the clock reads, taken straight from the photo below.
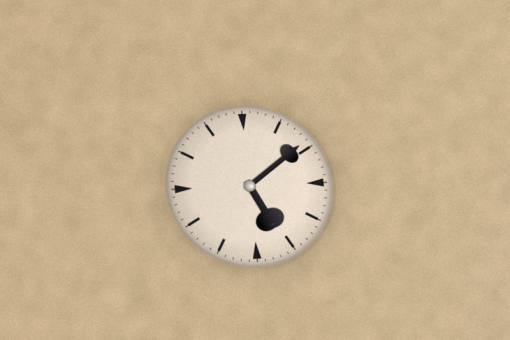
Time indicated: 5:09
